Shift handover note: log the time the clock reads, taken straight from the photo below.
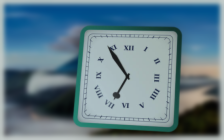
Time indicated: 6:54
